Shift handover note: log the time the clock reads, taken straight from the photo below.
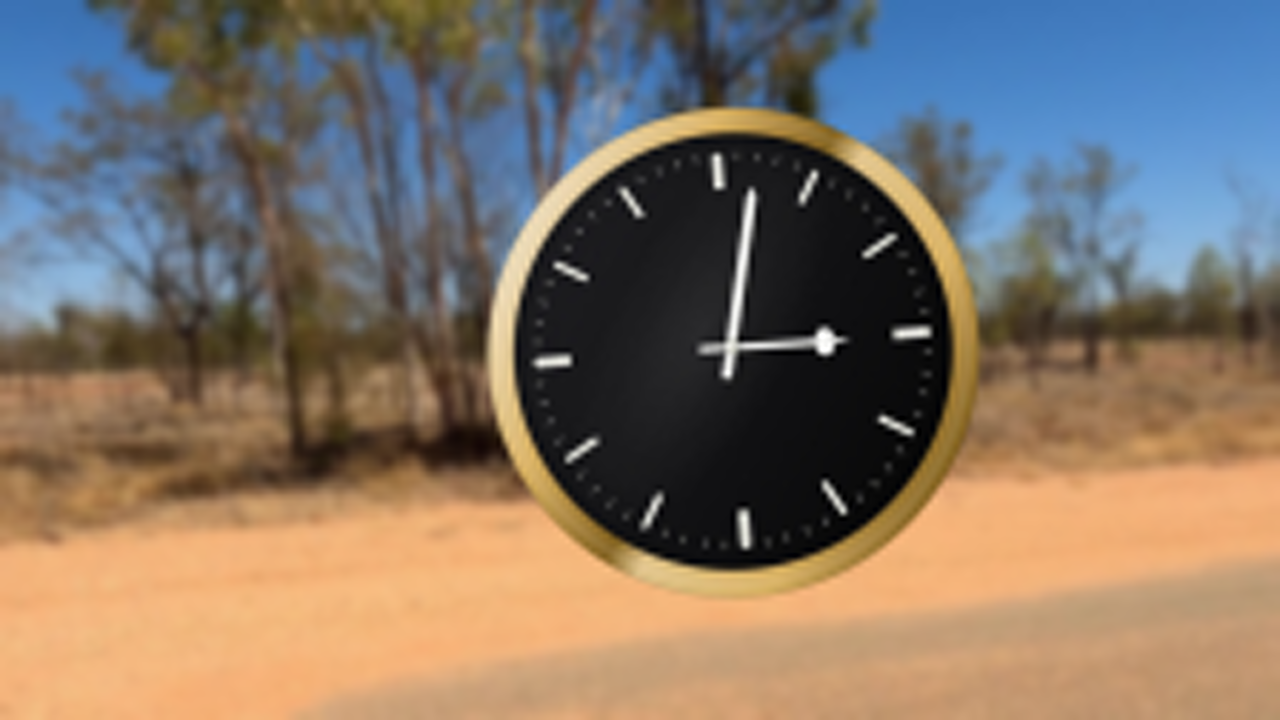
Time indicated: 3:02
